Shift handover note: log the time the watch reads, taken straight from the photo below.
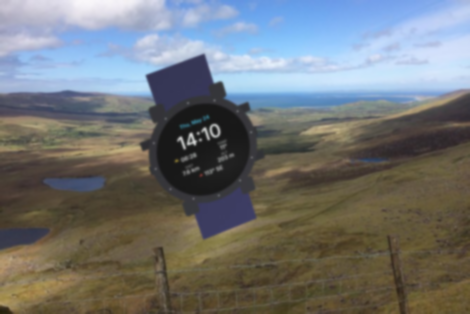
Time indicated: 14:10
